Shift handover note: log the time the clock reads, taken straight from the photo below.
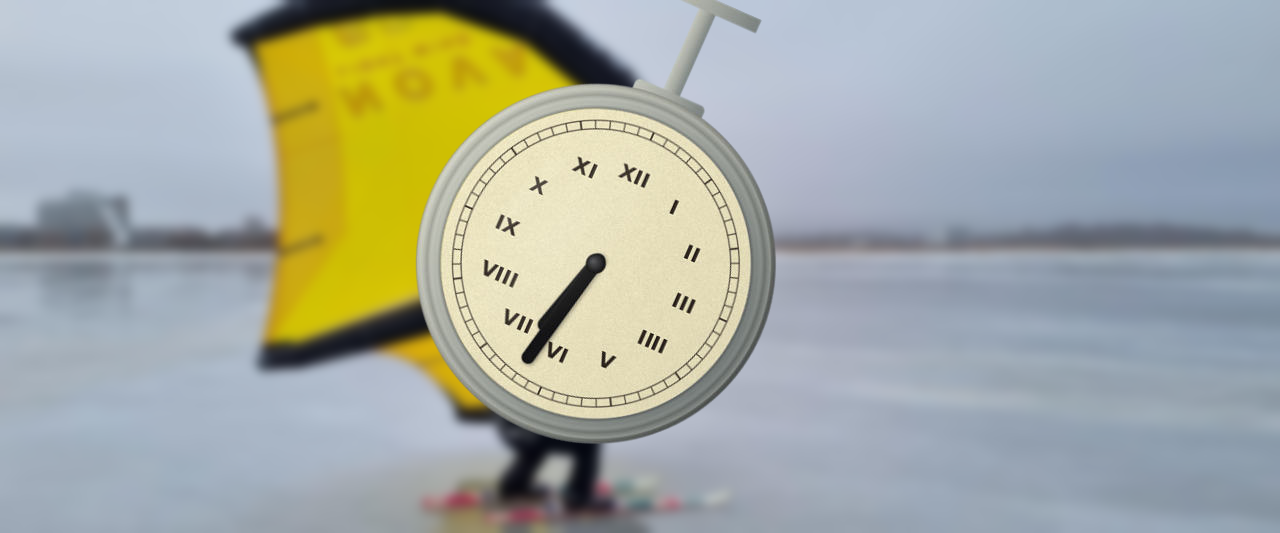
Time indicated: 6:32
